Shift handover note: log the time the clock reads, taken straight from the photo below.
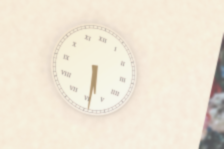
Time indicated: 5:29
